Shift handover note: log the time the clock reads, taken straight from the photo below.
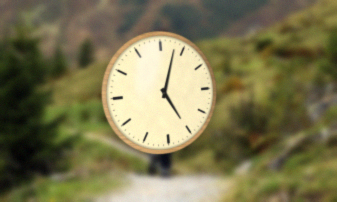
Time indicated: 5:03
